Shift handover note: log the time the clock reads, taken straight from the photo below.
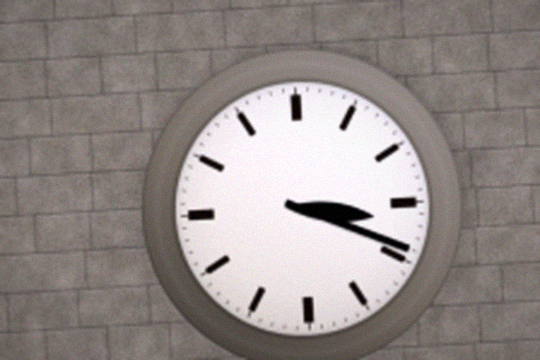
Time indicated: 3:19
